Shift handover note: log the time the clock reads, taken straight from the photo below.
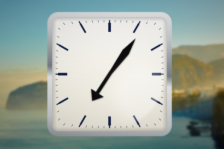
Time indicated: 7:06
